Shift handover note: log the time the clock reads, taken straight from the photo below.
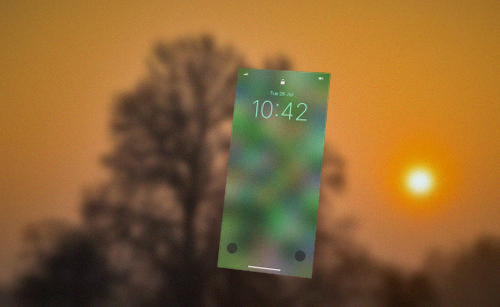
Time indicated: 10:42
